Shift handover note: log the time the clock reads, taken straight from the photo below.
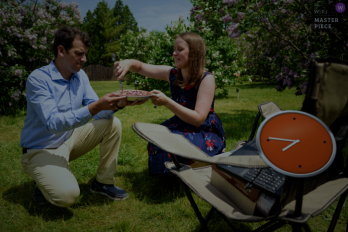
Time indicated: 7:46
